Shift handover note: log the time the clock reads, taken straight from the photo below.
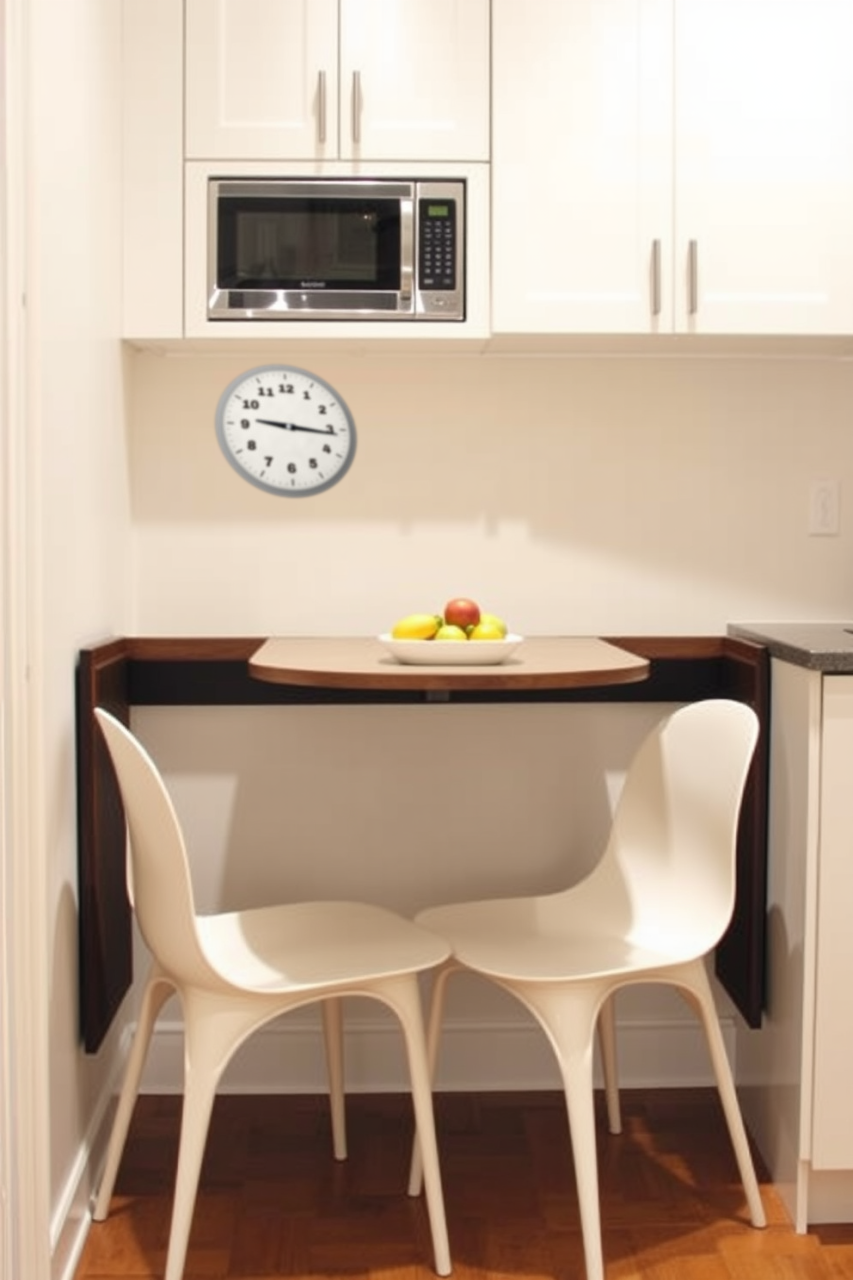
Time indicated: 9:16
